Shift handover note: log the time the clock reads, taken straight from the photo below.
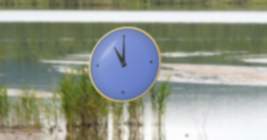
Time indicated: 11:00
